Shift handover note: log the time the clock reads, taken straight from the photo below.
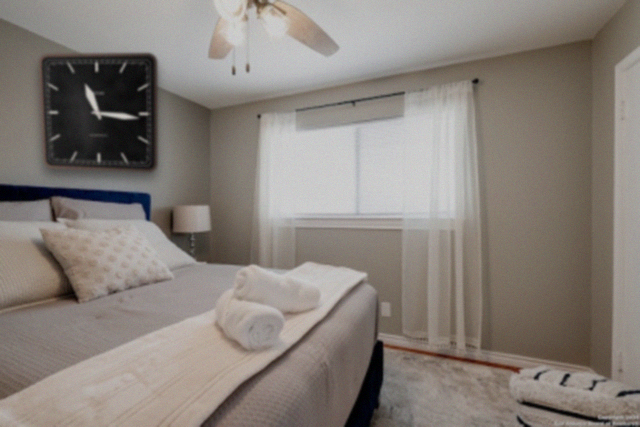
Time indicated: 11:16
